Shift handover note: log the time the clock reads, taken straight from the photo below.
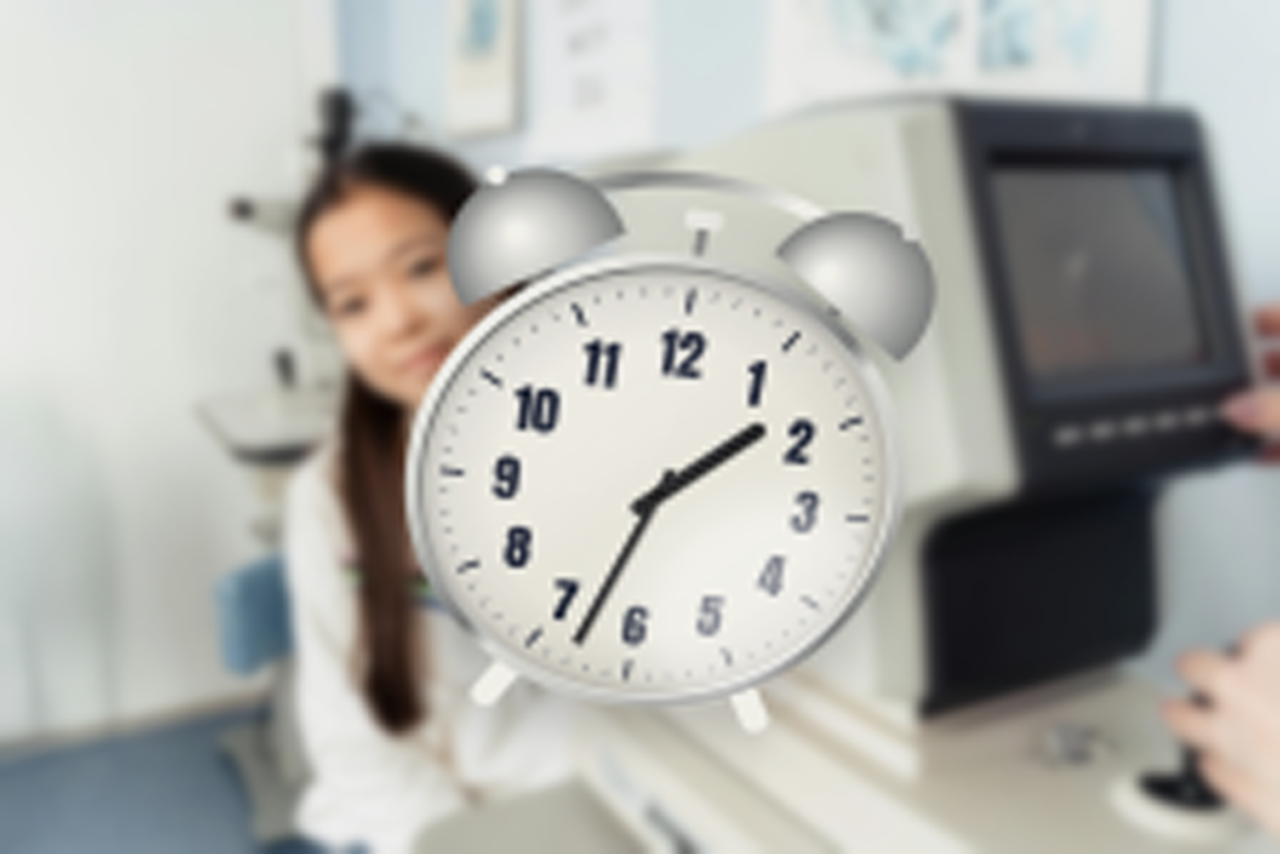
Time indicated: 1:33
